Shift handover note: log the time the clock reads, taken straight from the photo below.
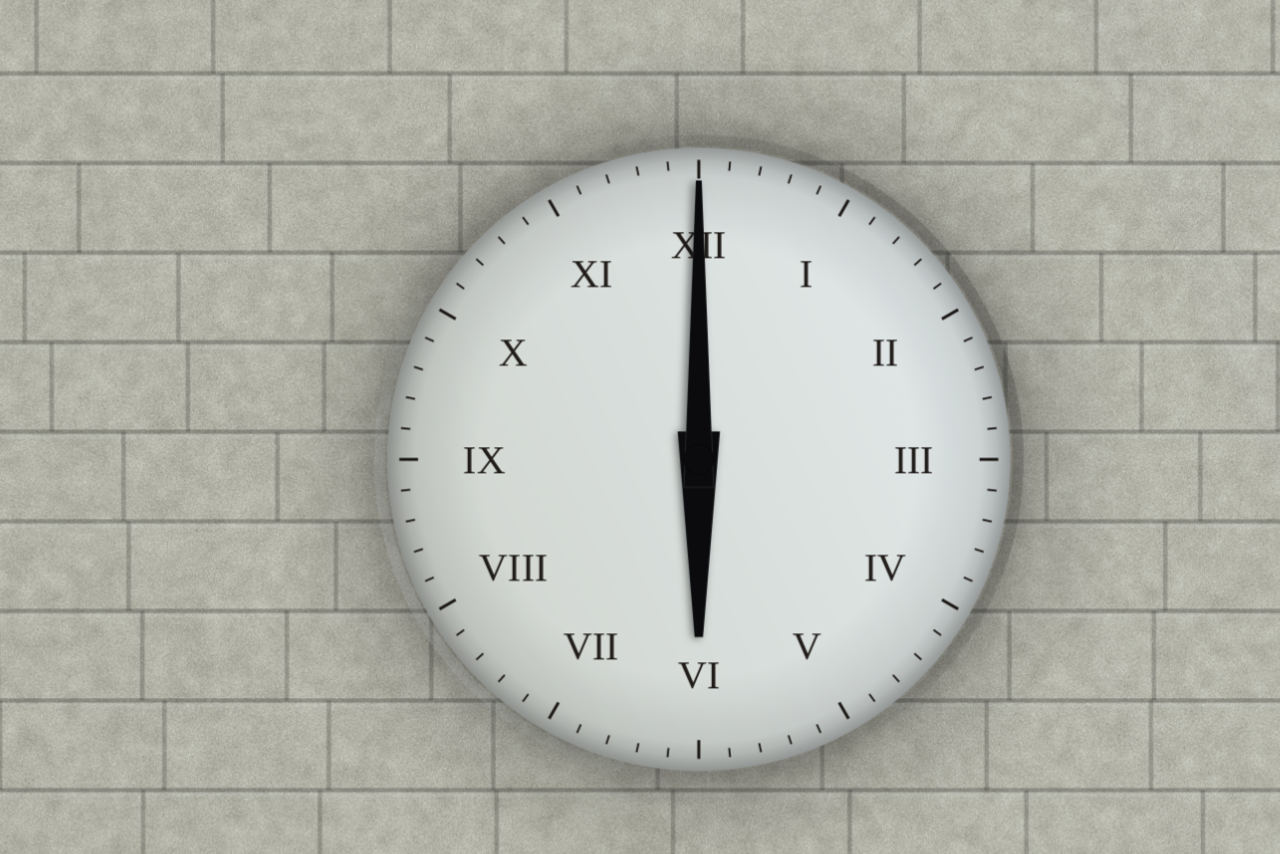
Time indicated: 6:00
